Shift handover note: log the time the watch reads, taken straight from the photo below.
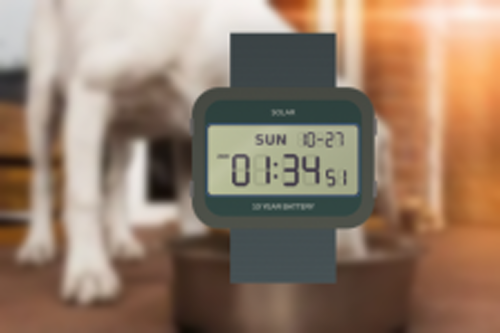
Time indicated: 1:34:51
